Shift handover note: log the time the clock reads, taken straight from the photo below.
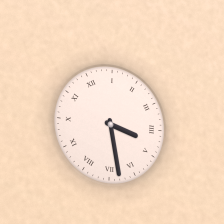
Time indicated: 4:33
